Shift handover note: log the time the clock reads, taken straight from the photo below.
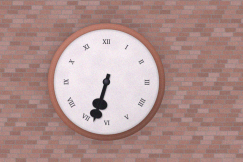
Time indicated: 6:33
